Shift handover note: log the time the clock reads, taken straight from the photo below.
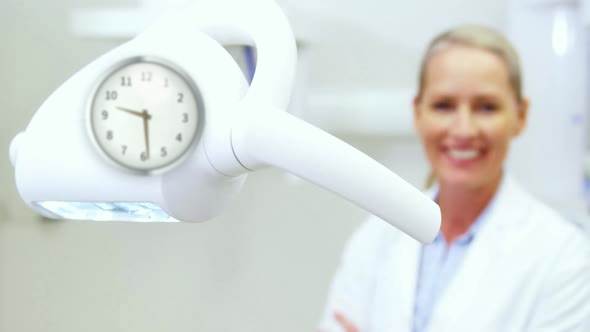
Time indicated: 9:29
